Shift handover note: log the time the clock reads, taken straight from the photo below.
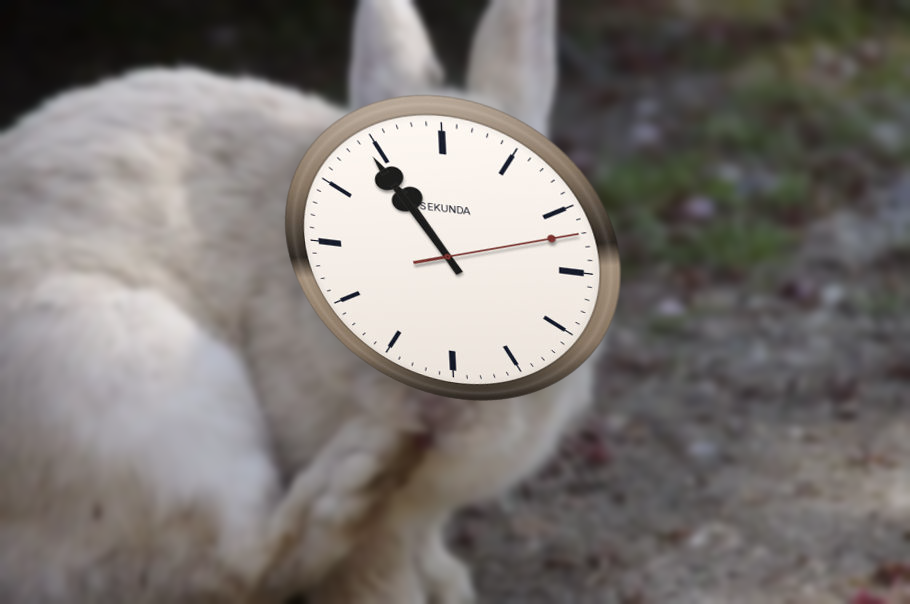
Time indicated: 10:54:12
